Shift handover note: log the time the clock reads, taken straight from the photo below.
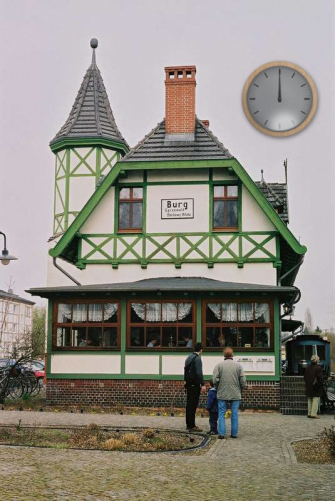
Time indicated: 12:00
